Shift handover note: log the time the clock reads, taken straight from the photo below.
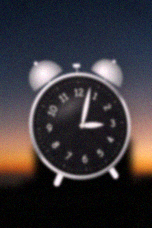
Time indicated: 3:03
